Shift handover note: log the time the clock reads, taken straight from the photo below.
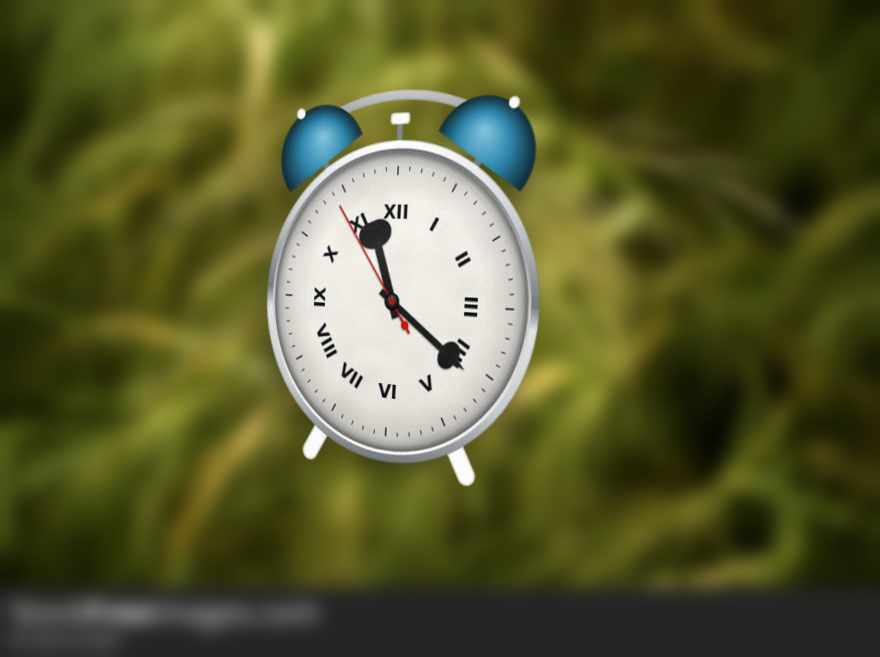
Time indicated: 11:20:54
